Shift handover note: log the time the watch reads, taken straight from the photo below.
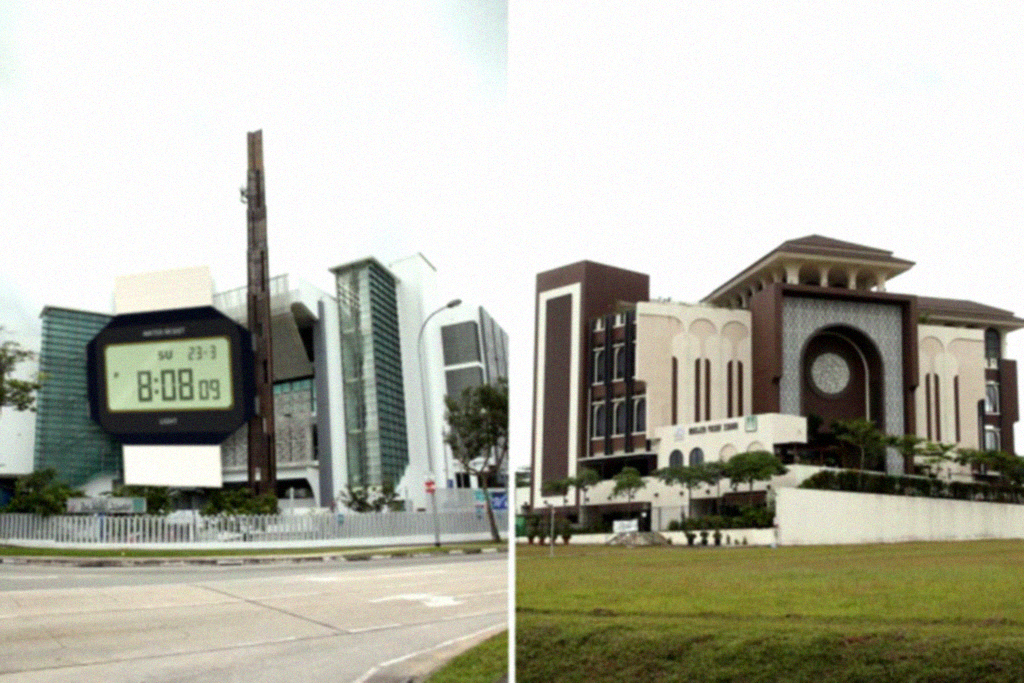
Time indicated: 8:08:09
